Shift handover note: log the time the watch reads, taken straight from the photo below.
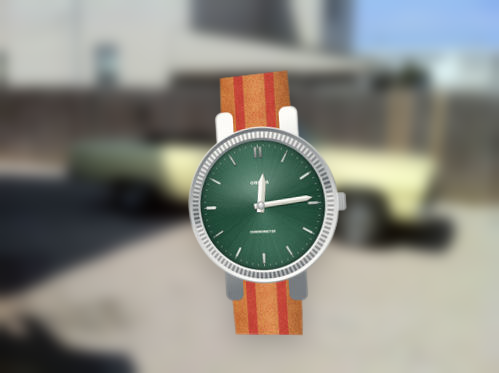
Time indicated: 12:14
